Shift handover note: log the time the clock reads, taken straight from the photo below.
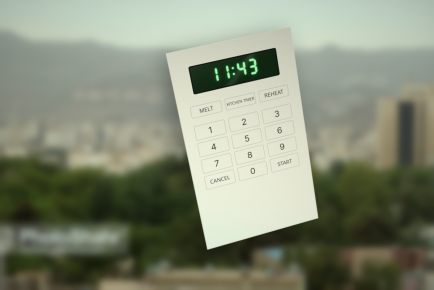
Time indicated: 11:43
